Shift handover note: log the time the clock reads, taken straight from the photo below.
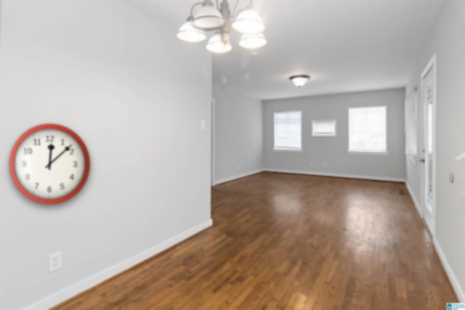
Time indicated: 12:08
